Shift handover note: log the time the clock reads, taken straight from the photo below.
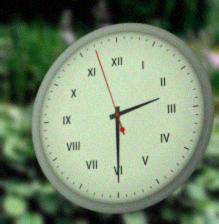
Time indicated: 2:29:57
